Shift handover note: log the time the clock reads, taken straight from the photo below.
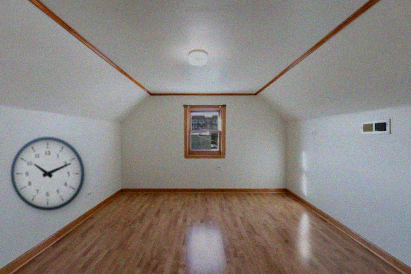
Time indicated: 10:11
